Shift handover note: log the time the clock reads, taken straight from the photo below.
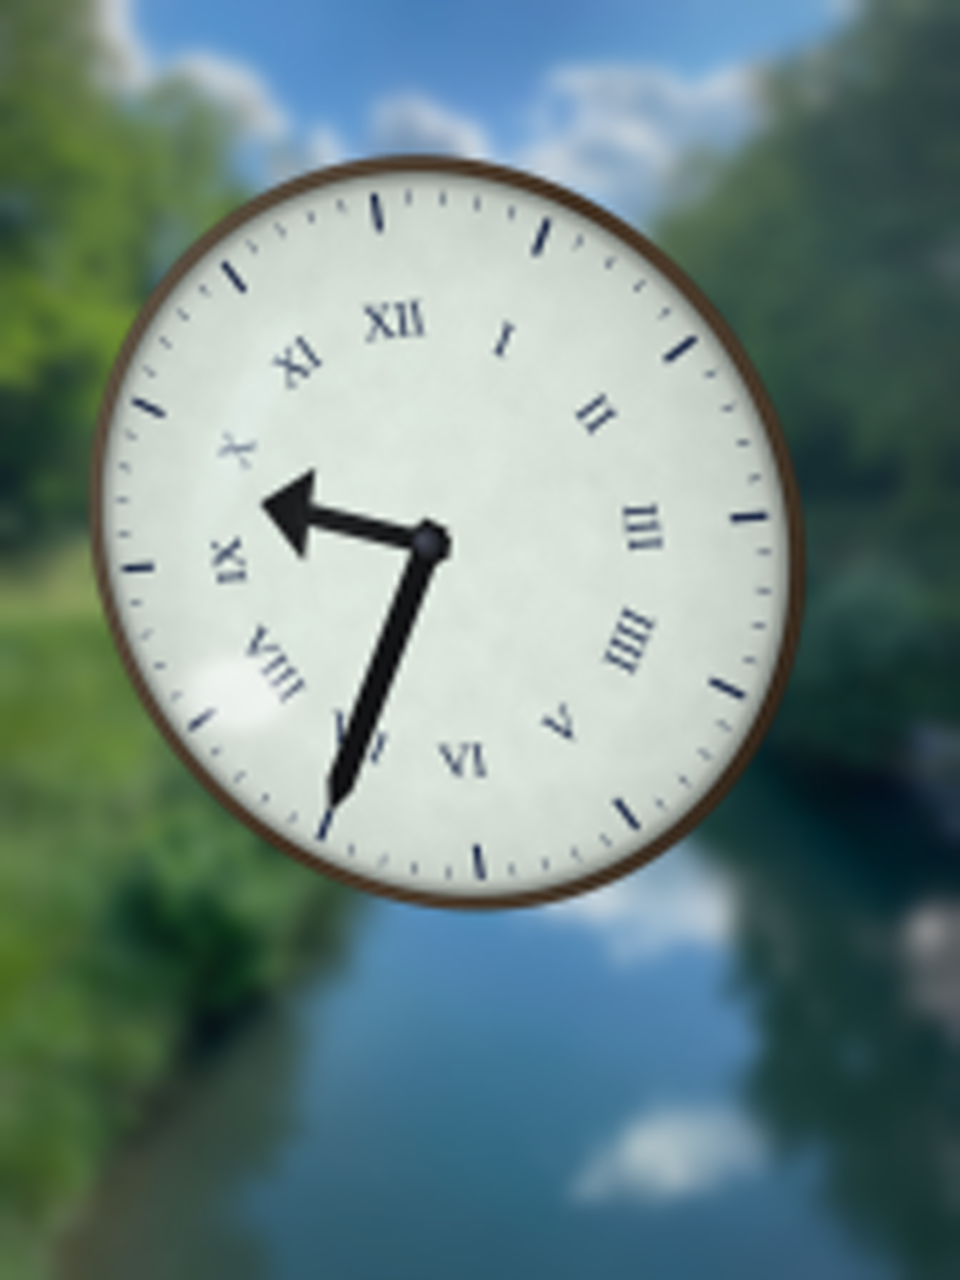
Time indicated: 9:35
